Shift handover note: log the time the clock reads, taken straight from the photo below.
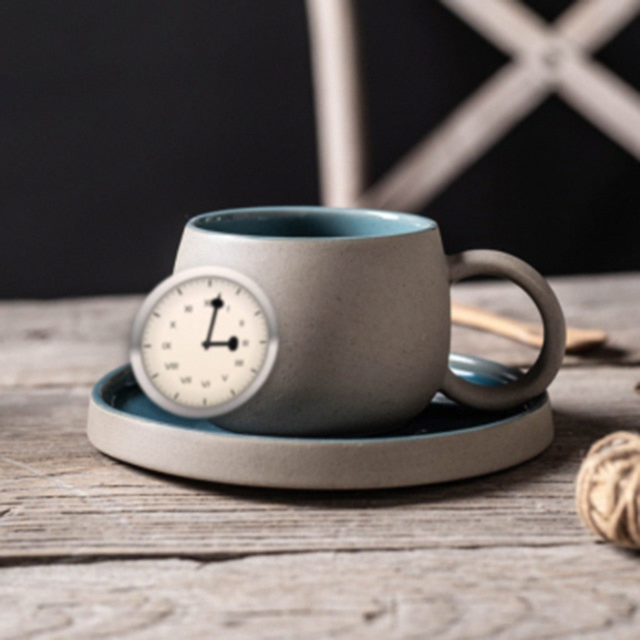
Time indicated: 3:02
